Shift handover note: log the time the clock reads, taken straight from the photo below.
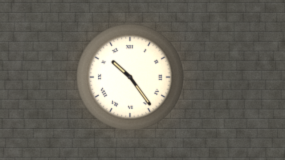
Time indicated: 10:24
